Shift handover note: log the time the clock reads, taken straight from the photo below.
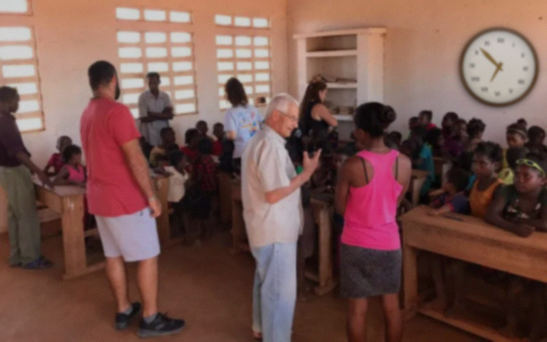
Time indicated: 6:52
